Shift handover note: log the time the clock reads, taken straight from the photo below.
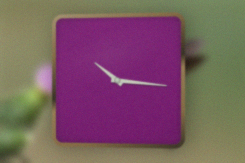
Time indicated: 10:16
